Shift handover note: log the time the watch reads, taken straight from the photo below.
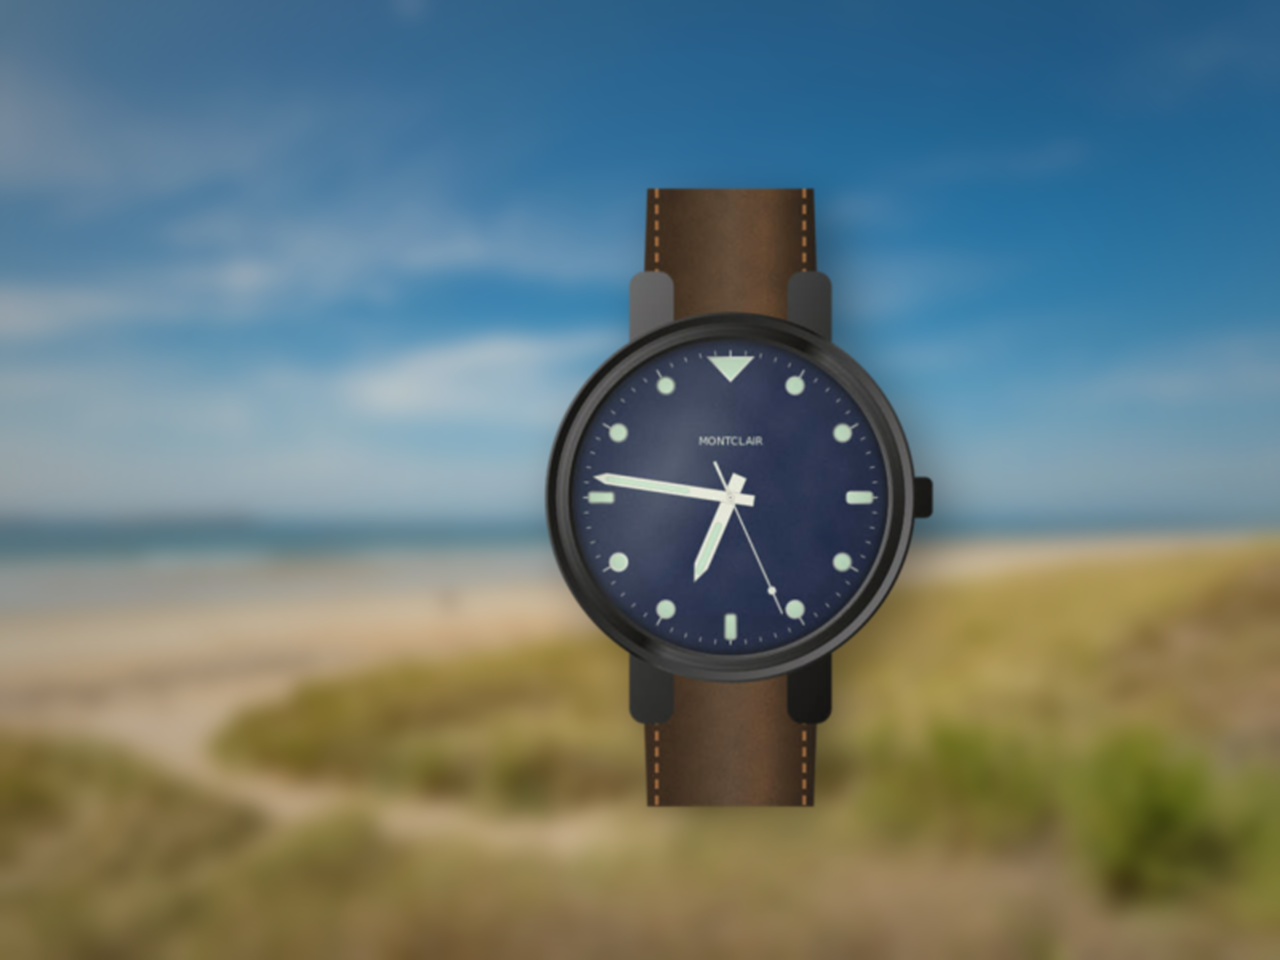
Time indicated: 6:46:26
